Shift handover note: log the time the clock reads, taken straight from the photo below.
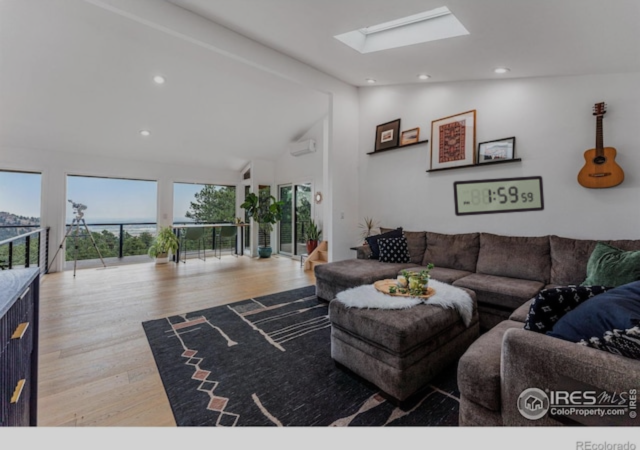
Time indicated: 1:59
